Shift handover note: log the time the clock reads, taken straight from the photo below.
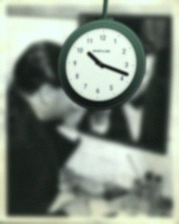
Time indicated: 10:18
